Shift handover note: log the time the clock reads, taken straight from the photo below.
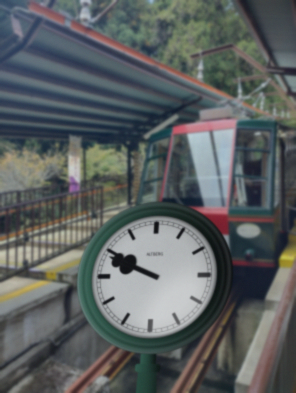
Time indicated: 9:49
